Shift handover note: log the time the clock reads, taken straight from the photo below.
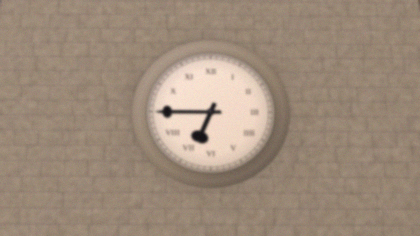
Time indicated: 6:45
